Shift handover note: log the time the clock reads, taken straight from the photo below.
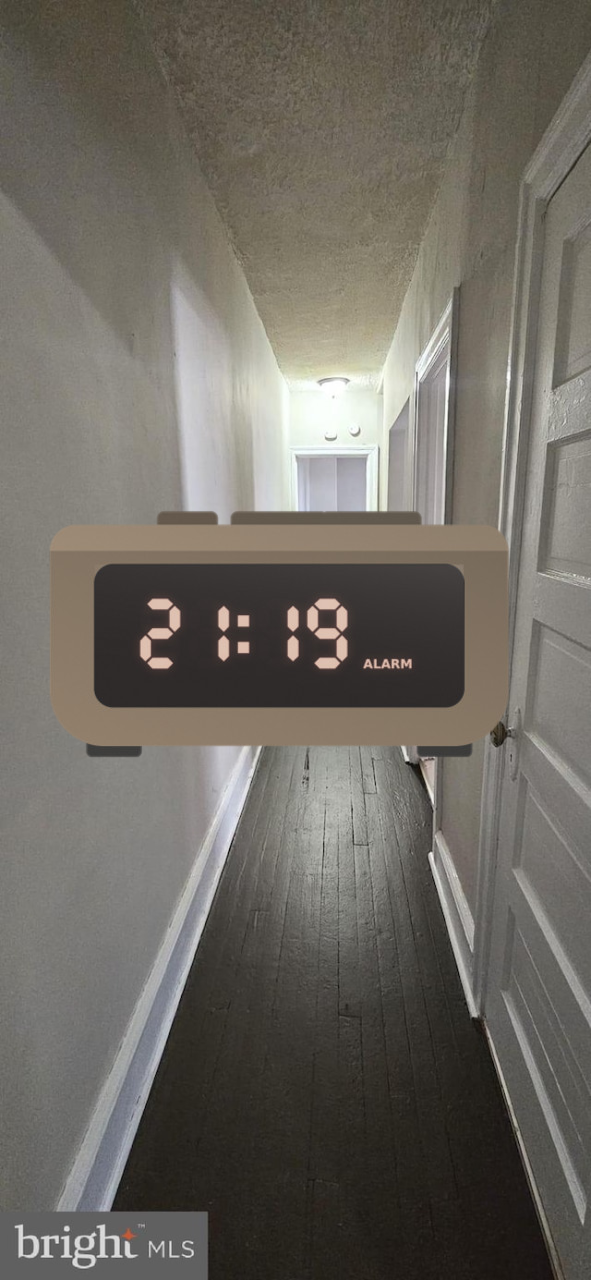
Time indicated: 21:19
